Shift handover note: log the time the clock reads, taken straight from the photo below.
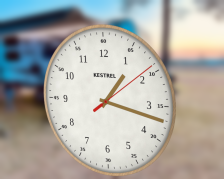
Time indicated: 1:17:09
